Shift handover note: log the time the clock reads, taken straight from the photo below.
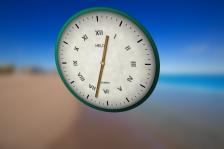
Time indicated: 12:33
